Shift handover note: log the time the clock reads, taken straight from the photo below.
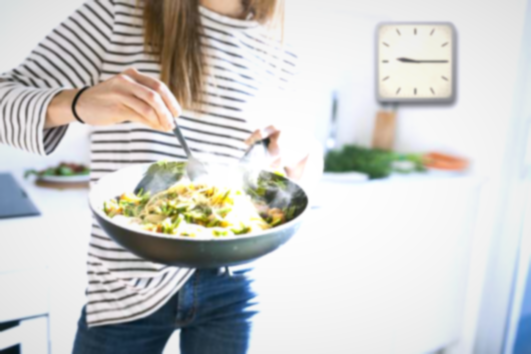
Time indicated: 9:15
